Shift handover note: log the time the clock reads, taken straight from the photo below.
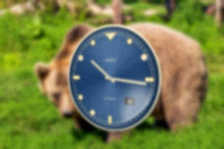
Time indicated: 10:16
